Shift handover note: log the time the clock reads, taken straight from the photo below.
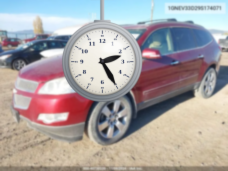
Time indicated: 2:25
